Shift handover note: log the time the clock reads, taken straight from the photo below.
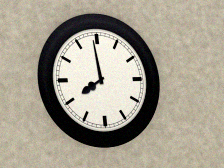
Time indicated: 7:59
